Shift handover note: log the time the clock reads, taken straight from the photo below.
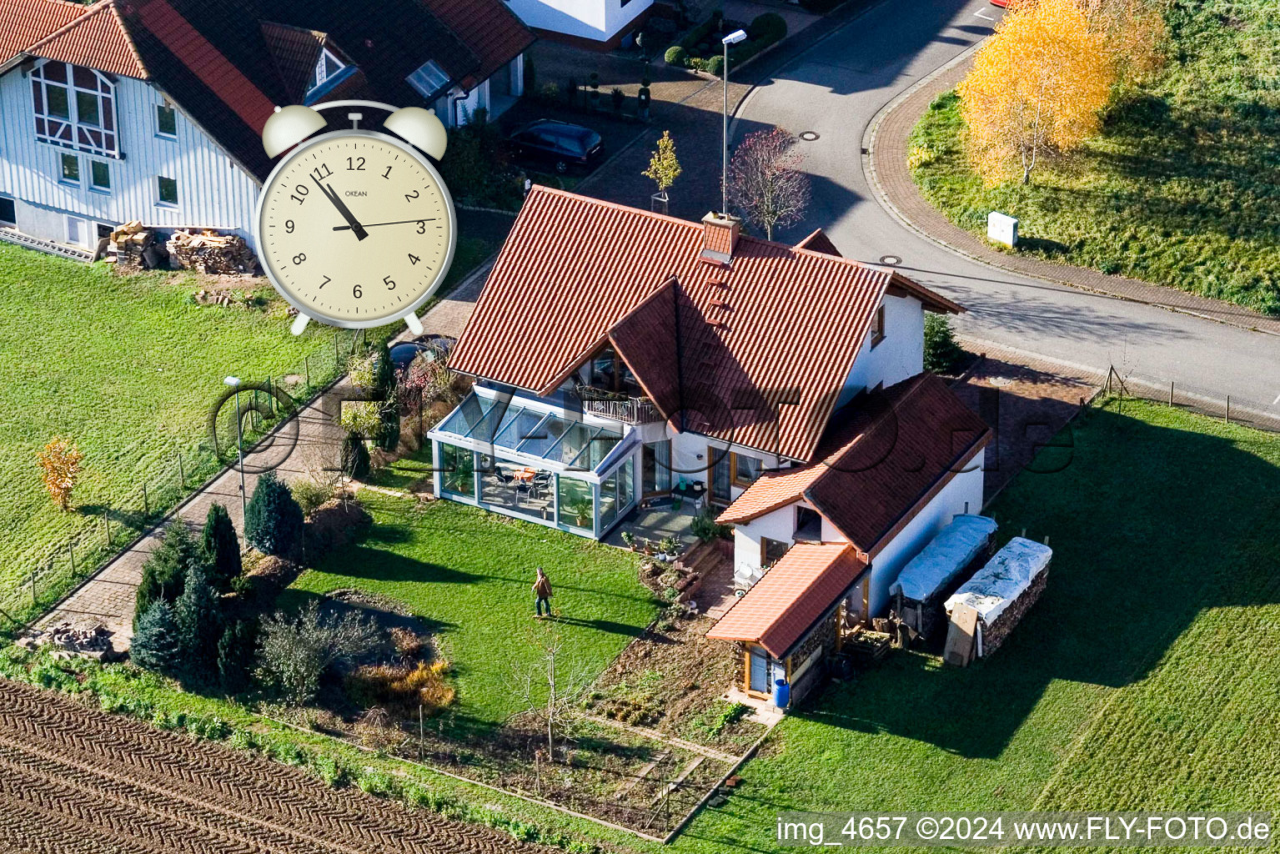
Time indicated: 10:53:14
